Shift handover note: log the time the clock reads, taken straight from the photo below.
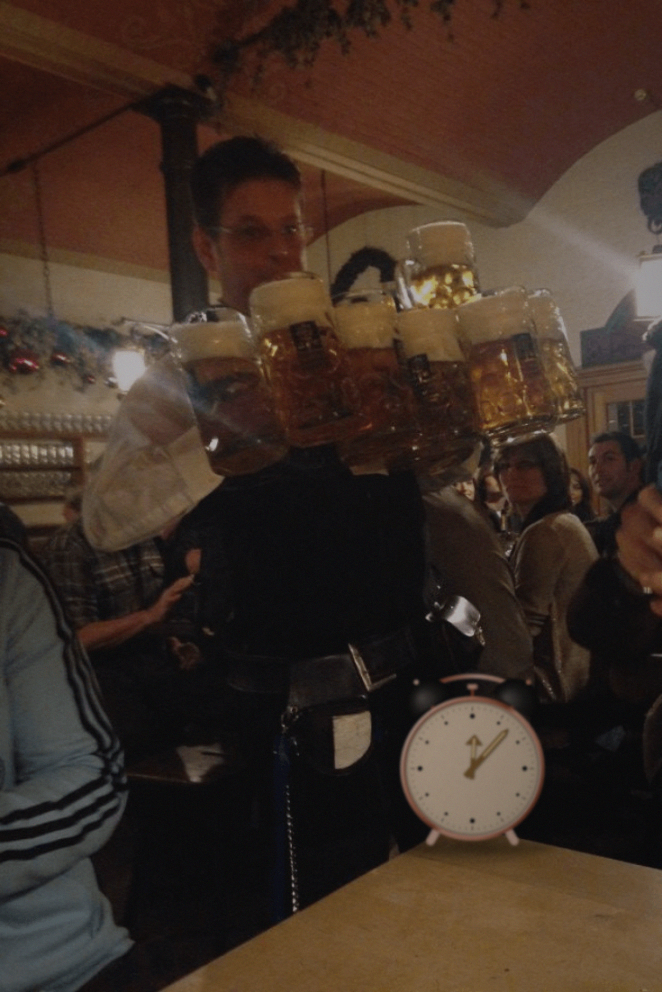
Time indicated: 12:07
